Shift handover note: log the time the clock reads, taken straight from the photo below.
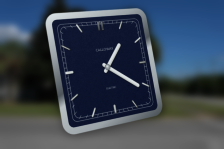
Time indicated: 1:21
